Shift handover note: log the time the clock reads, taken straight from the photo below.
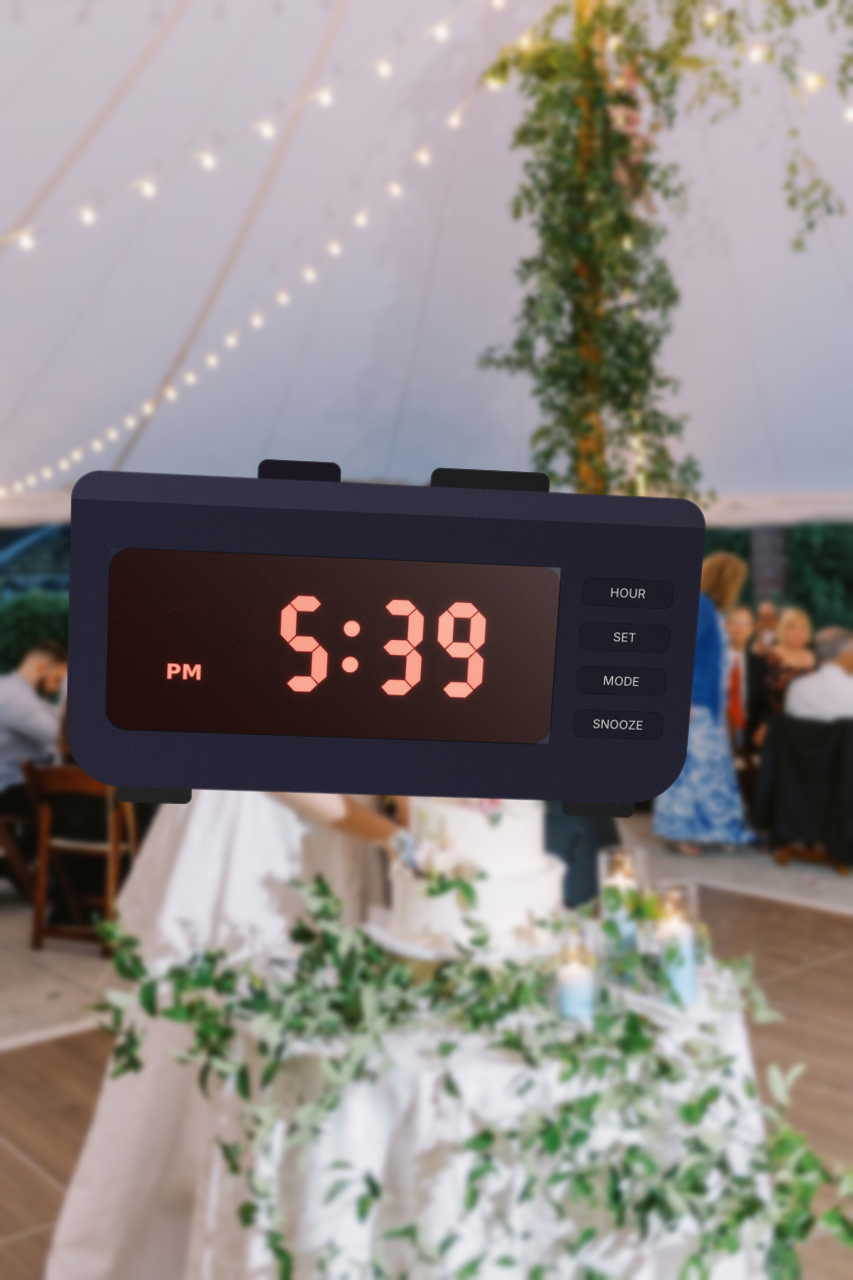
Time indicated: 5:39
